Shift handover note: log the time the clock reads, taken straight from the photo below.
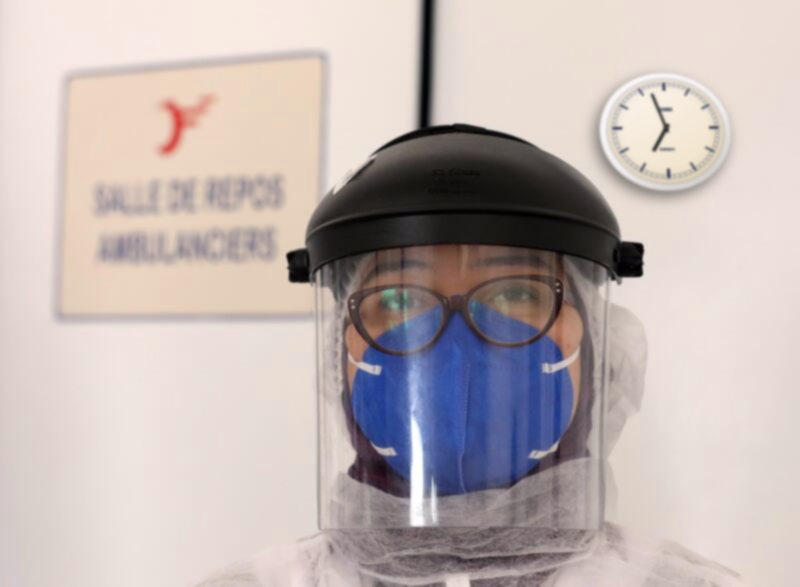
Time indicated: 6:57
